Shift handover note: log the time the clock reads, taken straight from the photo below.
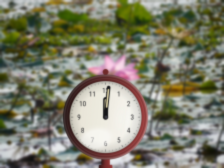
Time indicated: 12:01
